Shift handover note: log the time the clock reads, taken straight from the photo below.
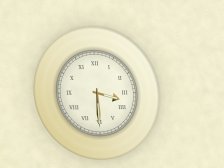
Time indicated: 3:30
